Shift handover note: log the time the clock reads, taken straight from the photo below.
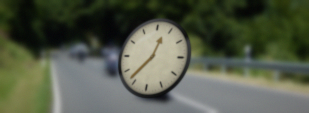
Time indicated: 12:37
